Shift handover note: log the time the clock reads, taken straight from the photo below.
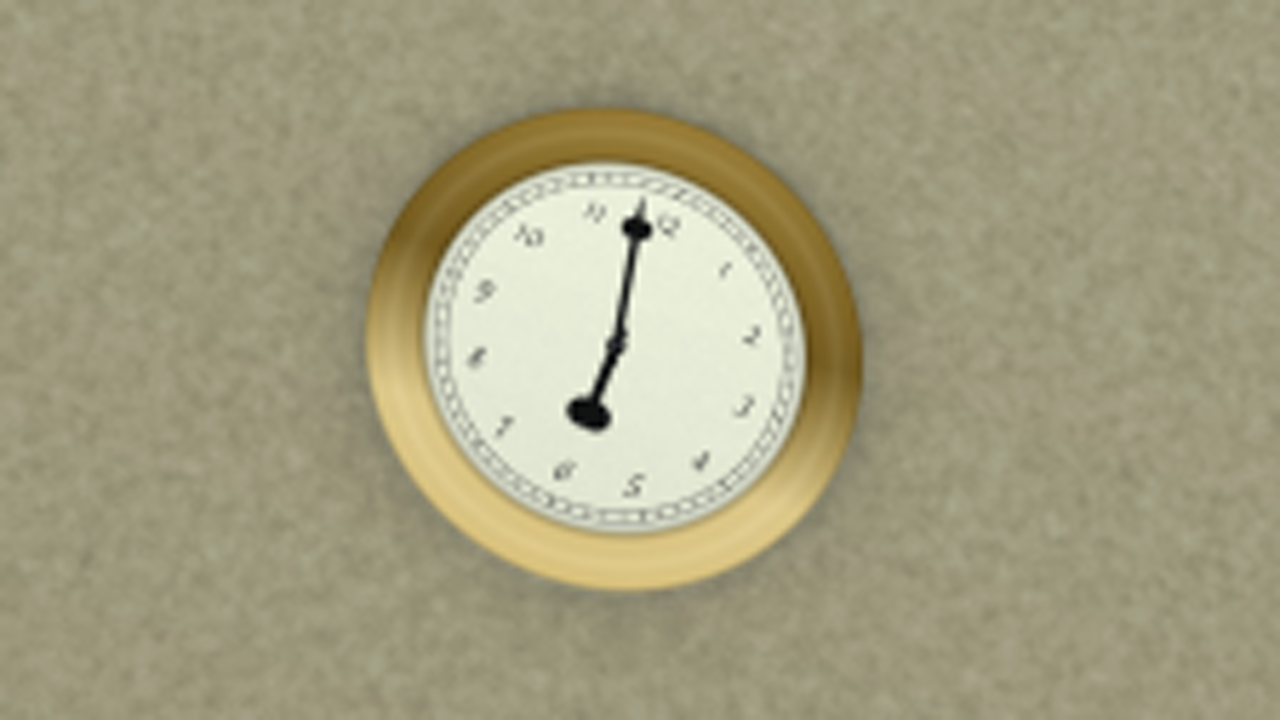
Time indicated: 5:58
